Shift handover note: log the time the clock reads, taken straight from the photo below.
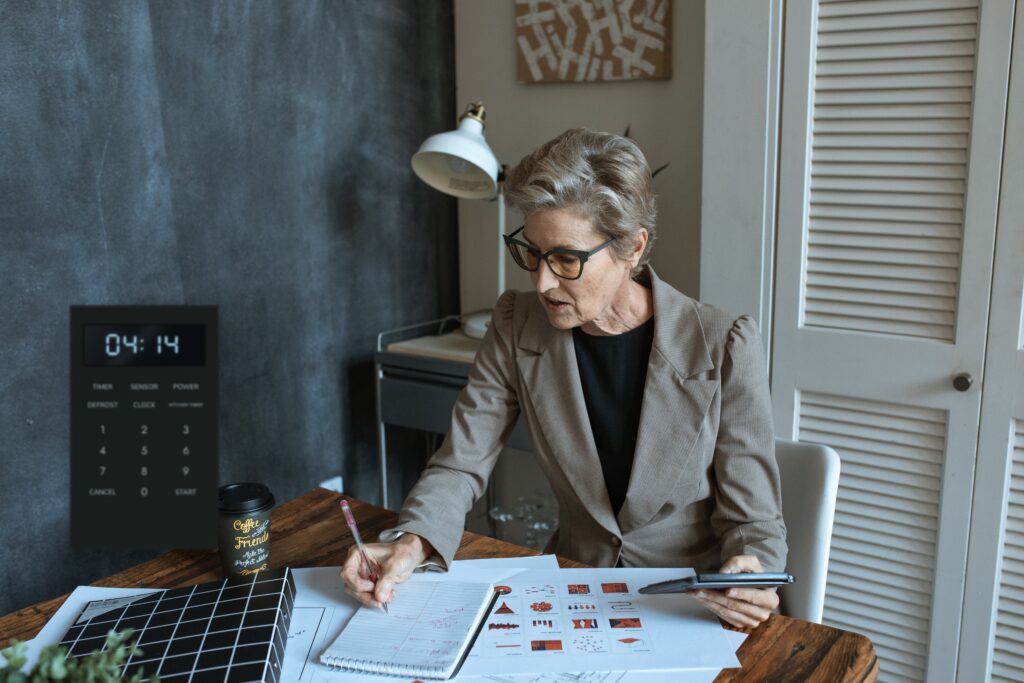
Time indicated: 4:14
